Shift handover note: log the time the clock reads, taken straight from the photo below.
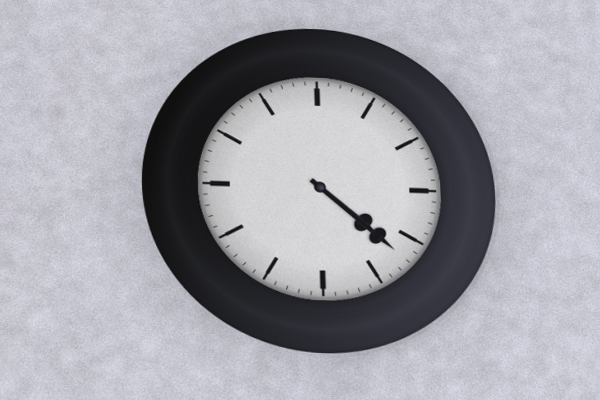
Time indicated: 4:22
